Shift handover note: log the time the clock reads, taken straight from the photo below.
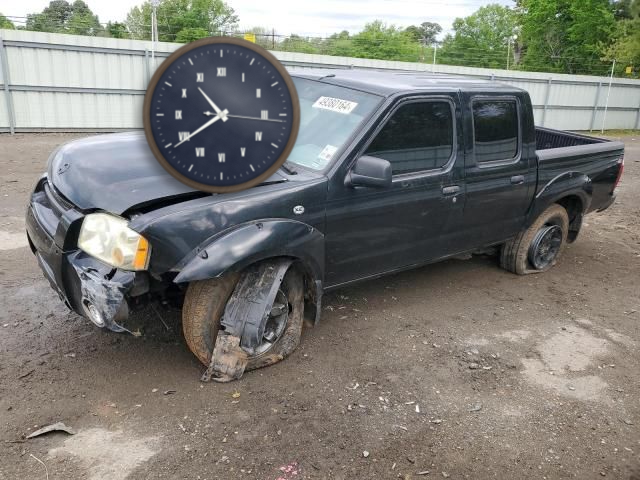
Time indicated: 10:39:16
